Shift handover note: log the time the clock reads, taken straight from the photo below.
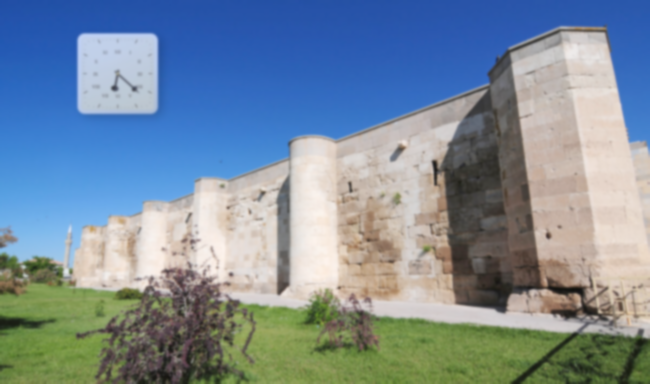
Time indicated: 6:22
